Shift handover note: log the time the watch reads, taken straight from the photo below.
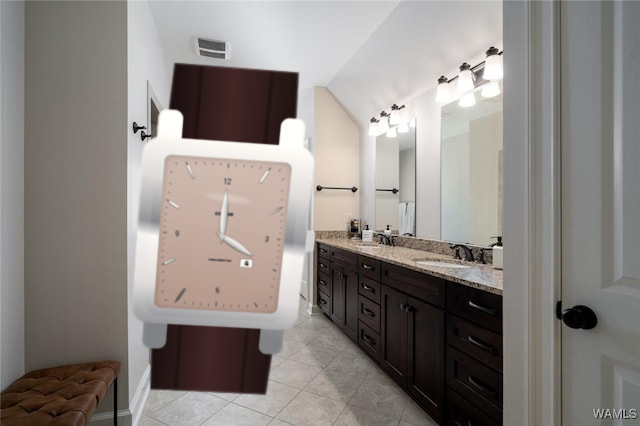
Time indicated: 4:00
